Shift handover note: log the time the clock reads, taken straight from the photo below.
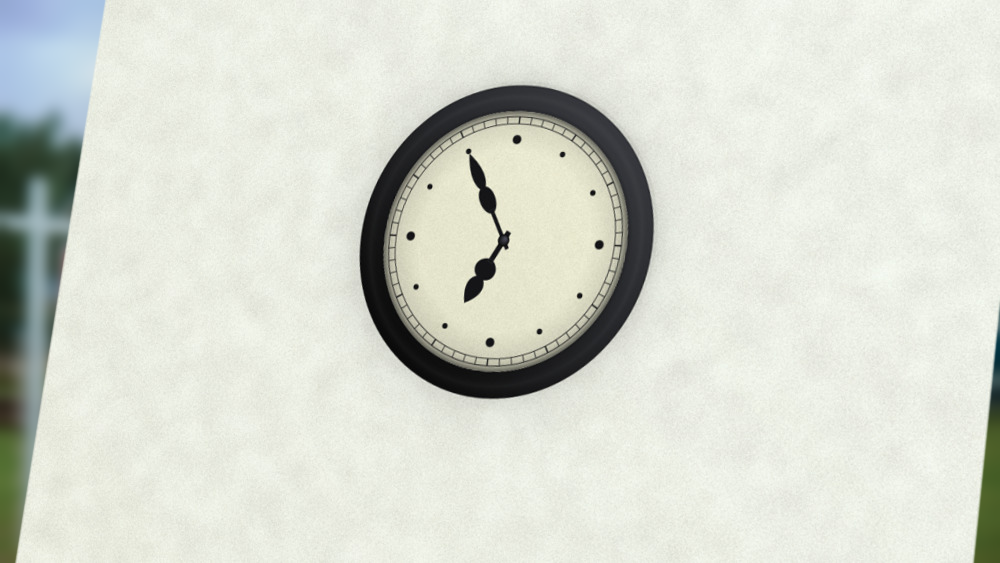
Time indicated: 6:55
